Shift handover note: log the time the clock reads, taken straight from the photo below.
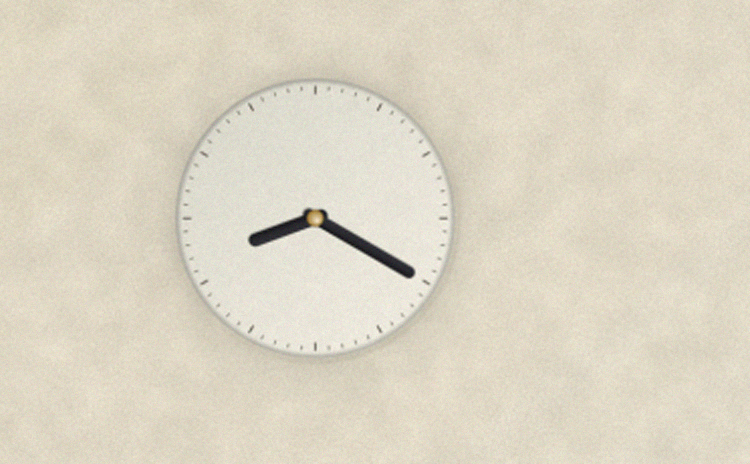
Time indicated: 8:20
